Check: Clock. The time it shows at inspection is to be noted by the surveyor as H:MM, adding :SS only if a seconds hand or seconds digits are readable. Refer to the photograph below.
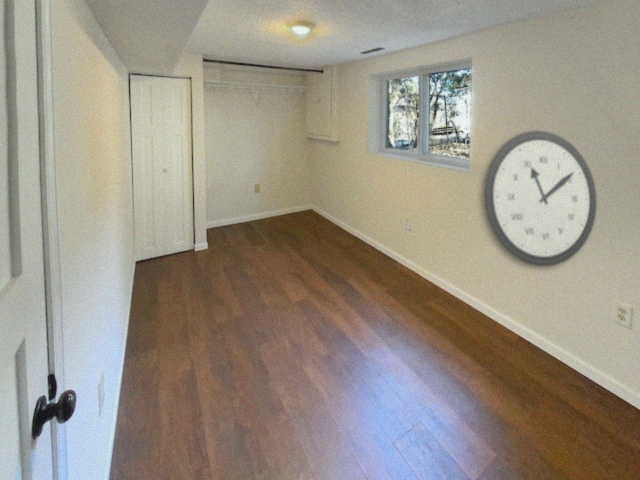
11:09
